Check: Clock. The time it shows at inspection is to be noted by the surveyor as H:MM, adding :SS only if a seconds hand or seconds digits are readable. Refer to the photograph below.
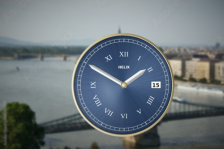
1:50
